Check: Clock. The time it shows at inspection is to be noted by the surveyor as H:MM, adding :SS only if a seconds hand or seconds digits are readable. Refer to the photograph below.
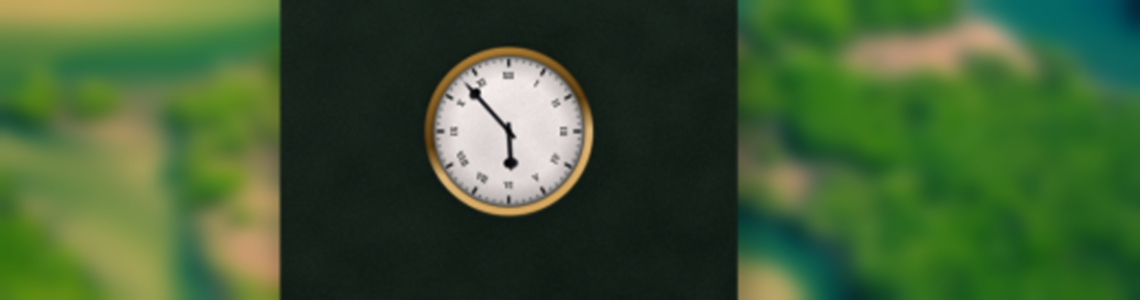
5:53
